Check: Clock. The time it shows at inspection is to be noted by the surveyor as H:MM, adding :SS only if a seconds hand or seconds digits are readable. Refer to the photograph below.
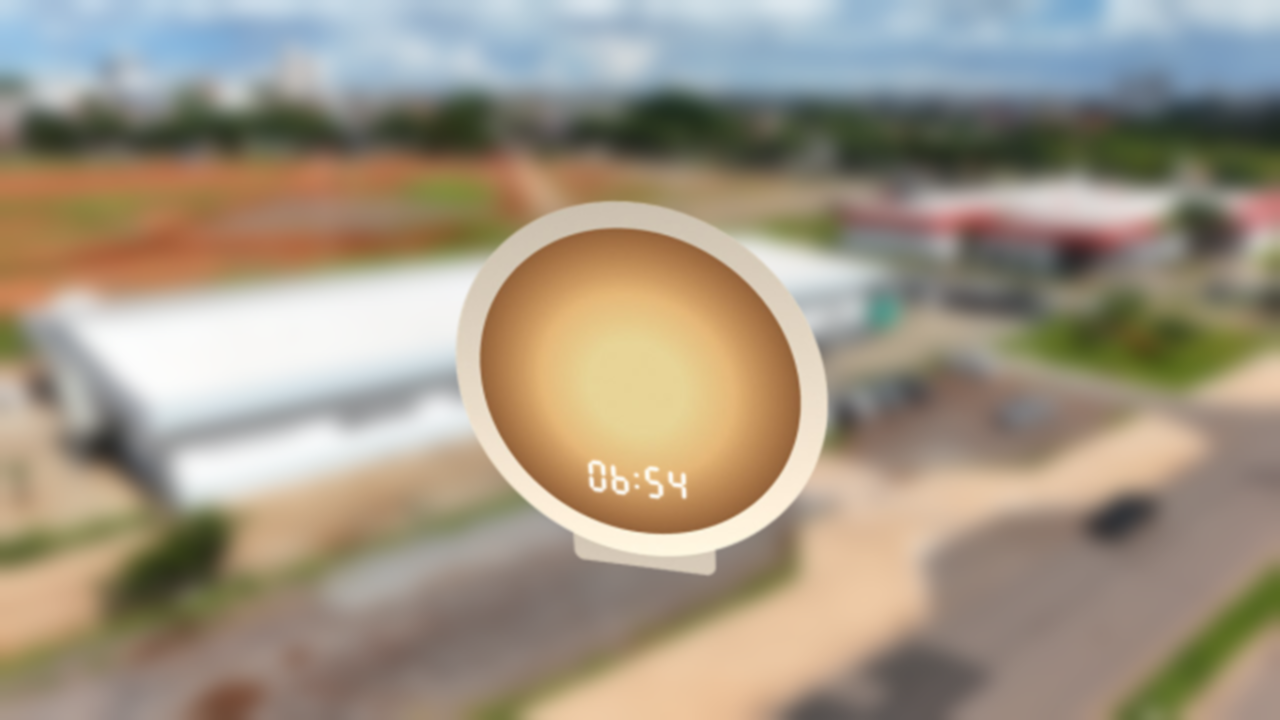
6:54
